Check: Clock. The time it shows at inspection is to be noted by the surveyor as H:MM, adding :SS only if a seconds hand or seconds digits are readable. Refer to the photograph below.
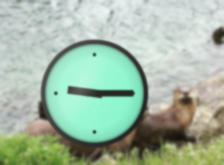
9:15
